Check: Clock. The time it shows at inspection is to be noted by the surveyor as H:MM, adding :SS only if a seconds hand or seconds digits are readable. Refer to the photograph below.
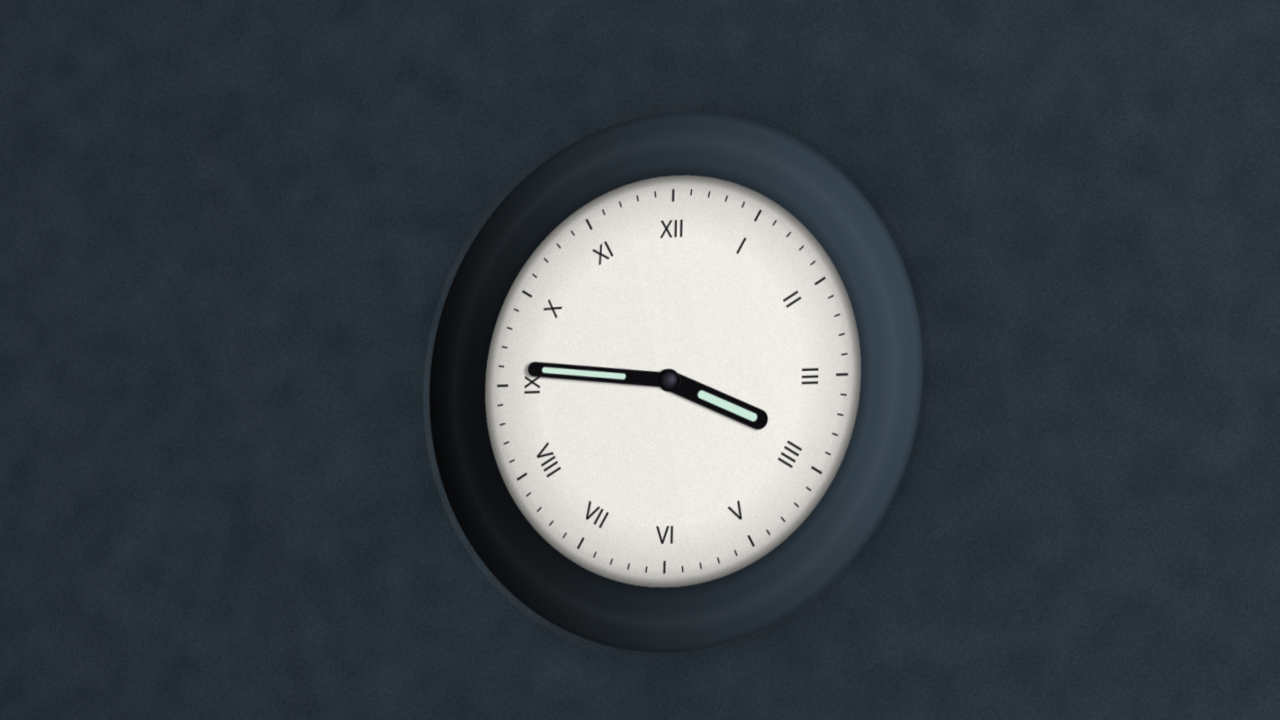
3:46
